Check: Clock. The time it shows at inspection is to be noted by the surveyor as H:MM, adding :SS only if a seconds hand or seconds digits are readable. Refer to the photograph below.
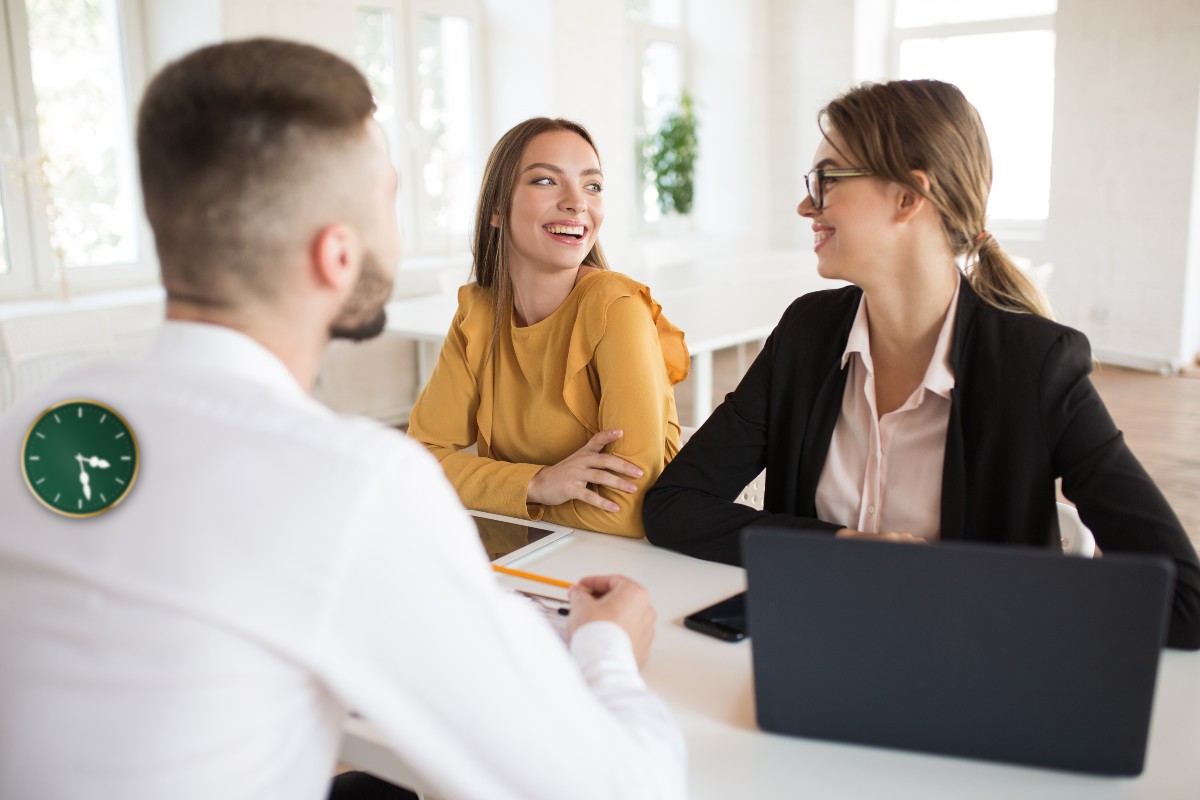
3:28
